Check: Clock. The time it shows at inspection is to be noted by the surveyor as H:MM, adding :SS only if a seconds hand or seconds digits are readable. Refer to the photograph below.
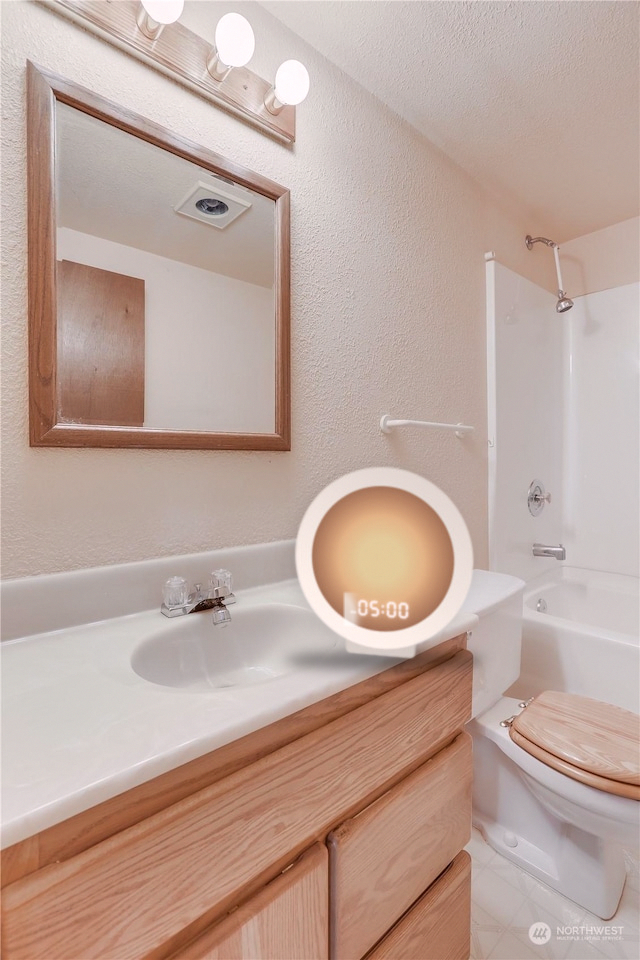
5:00
